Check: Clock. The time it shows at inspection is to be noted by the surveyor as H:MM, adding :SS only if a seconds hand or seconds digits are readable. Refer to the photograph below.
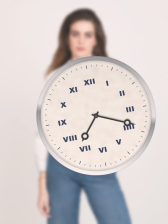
7:19
